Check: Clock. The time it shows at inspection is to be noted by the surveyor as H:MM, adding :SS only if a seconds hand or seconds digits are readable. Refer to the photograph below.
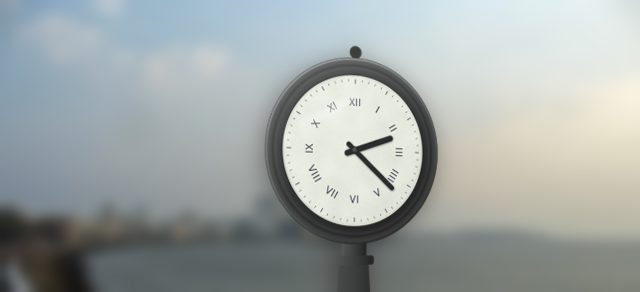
2:22
